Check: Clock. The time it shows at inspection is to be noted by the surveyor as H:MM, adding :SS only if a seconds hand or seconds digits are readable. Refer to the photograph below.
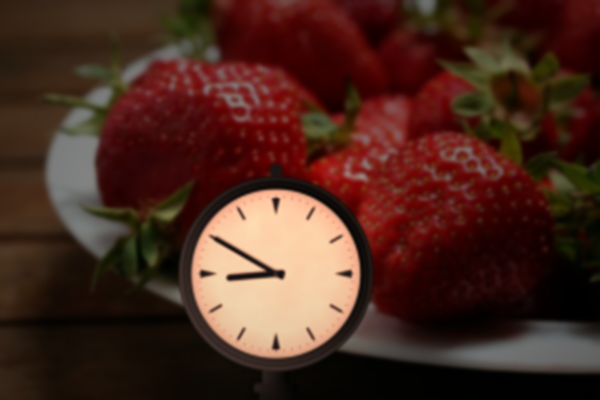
8:50
